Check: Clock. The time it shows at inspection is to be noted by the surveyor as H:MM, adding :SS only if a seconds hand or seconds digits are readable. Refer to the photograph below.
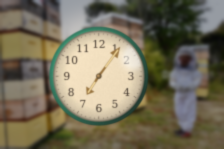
7:06
